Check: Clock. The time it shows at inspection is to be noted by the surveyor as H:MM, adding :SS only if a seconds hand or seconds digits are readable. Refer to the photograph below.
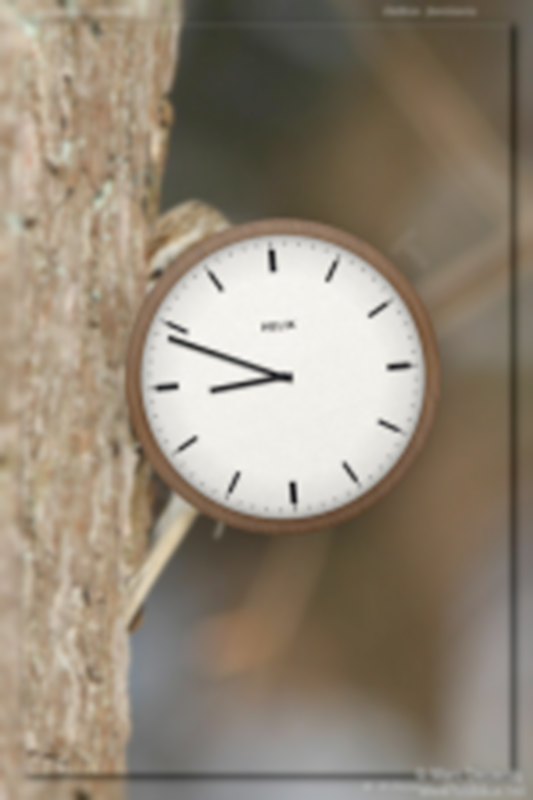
8:49
